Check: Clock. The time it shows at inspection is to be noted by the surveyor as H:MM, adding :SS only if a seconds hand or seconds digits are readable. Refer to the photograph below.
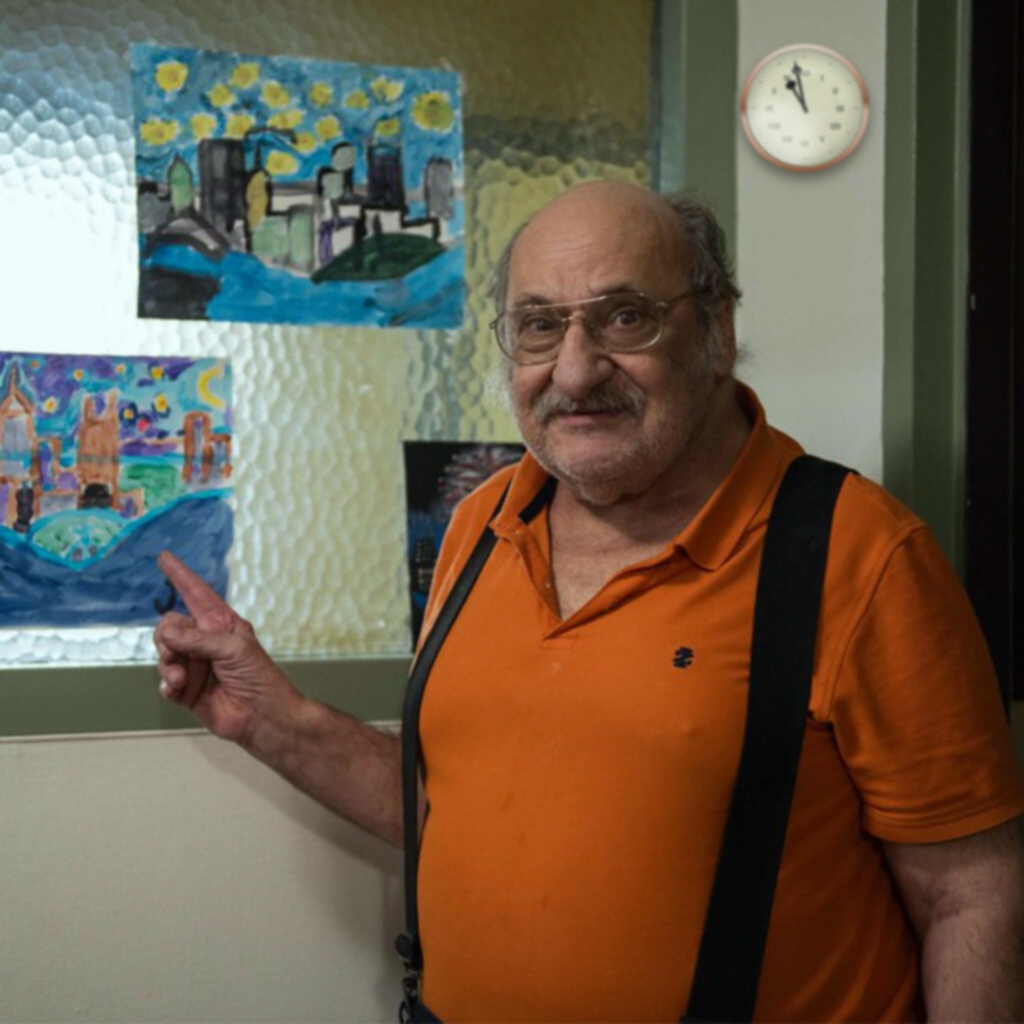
10:58
